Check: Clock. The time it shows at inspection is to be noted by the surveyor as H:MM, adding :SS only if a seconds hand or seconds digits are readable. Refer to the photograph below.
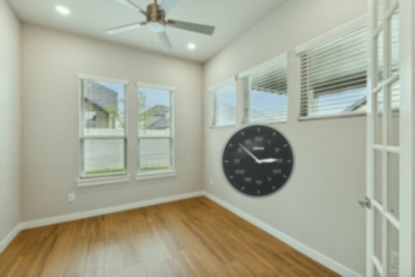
2:52
